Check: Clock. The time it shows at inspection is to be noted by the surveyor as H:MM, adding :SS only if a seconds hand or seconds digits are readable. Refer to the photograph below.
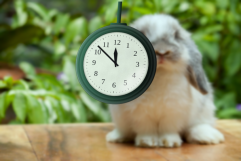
11:52
